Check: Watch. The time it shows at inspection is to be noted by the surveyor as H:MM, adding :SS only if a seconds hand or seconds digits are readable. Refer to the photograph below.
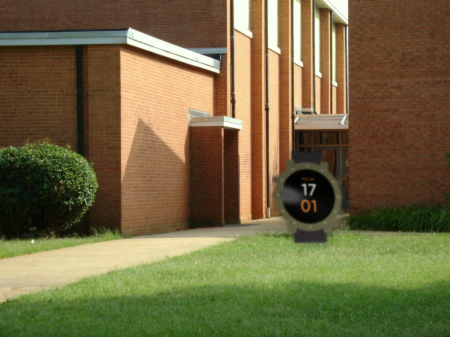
17:01
